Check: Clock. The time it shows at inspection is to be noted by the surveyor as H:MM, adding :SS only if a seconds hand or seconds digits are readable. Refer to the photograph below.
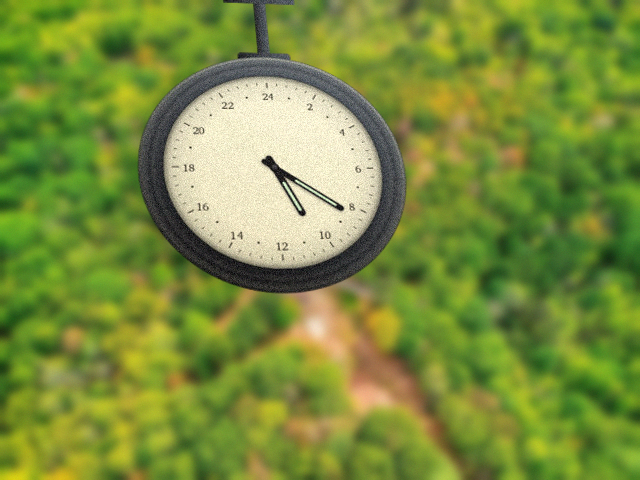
10:21
